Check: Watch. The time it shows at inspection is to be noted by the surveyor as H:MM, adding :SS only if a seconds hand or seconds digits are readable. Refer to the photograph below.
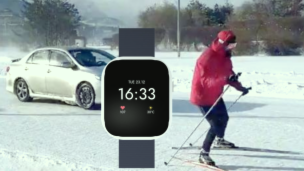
16:33
